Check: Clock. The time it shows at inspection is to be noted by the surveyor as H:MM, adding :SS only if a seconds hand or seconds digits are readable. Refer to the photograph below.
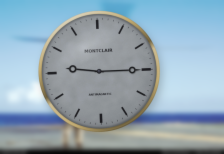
9:15
